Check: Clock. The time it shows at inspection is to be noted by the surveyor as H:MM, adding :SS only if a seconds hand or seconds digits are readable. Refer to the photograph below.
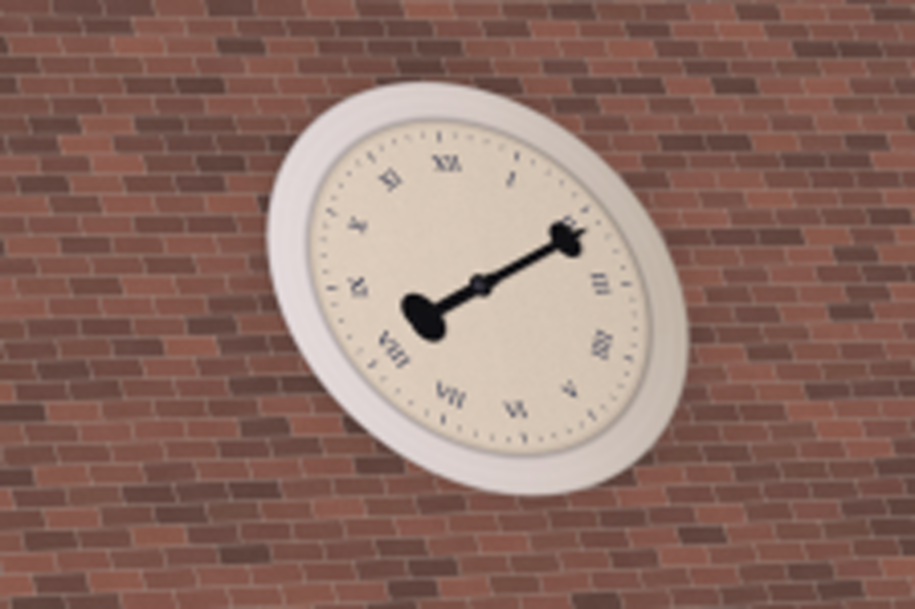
8:11
